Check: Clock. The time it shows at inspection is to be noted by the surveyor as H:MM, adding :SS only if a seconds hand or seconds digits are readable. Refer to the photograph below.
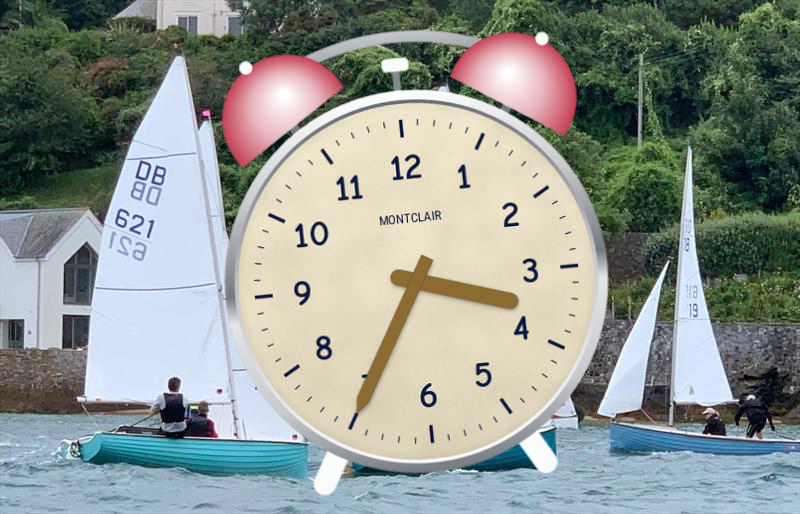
3:35
